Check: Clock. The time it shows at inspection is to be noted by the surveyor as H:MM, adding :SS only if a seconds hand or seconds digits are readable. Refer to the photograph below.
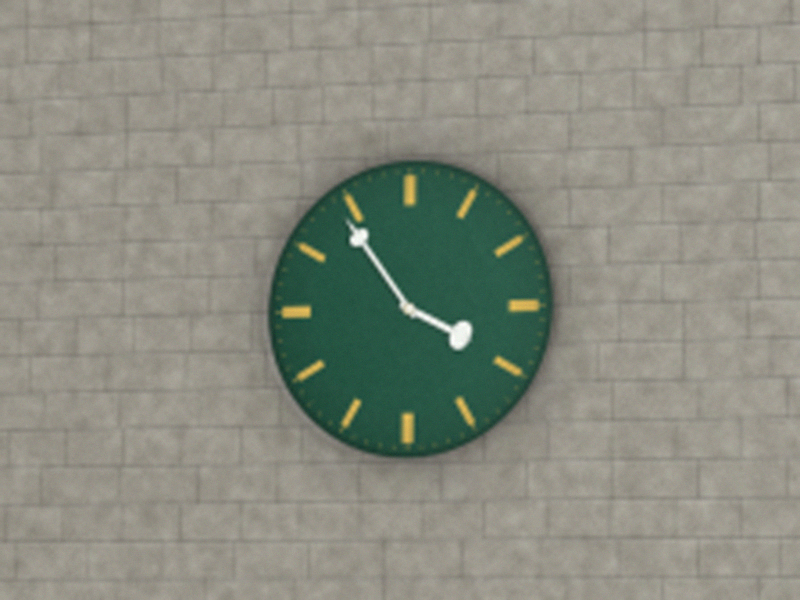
3:54
